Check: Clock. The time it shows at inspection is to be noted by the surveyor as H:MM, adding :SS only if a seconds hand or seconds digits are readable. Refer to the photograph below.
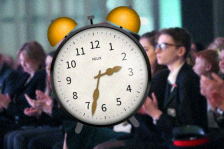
2:33
